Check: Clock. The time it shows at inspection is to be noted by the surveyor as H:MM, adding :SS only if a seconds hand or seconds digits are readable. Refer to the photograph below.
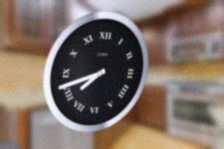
7:42
